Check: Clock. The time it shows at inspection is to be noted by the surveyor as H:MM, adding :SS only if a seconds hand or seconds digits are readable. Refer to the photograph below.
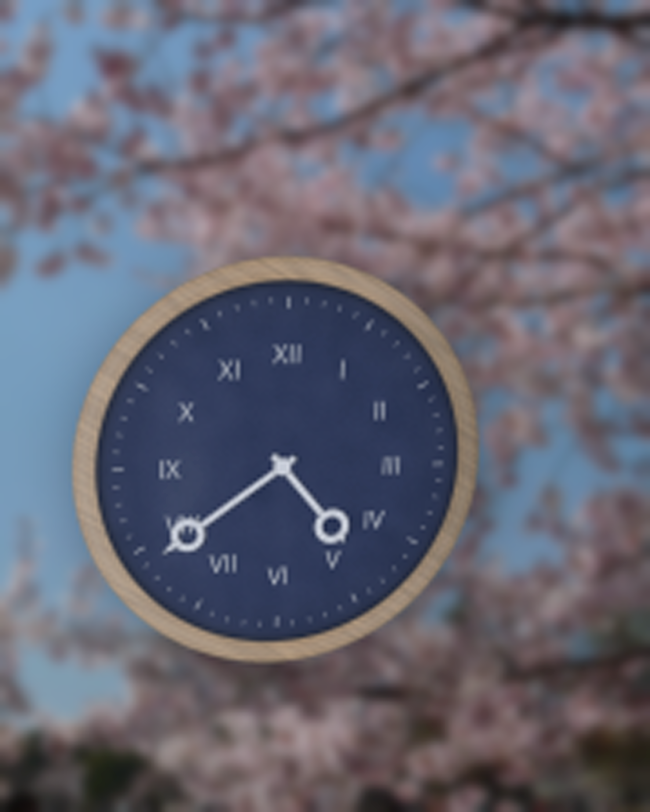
4:39
